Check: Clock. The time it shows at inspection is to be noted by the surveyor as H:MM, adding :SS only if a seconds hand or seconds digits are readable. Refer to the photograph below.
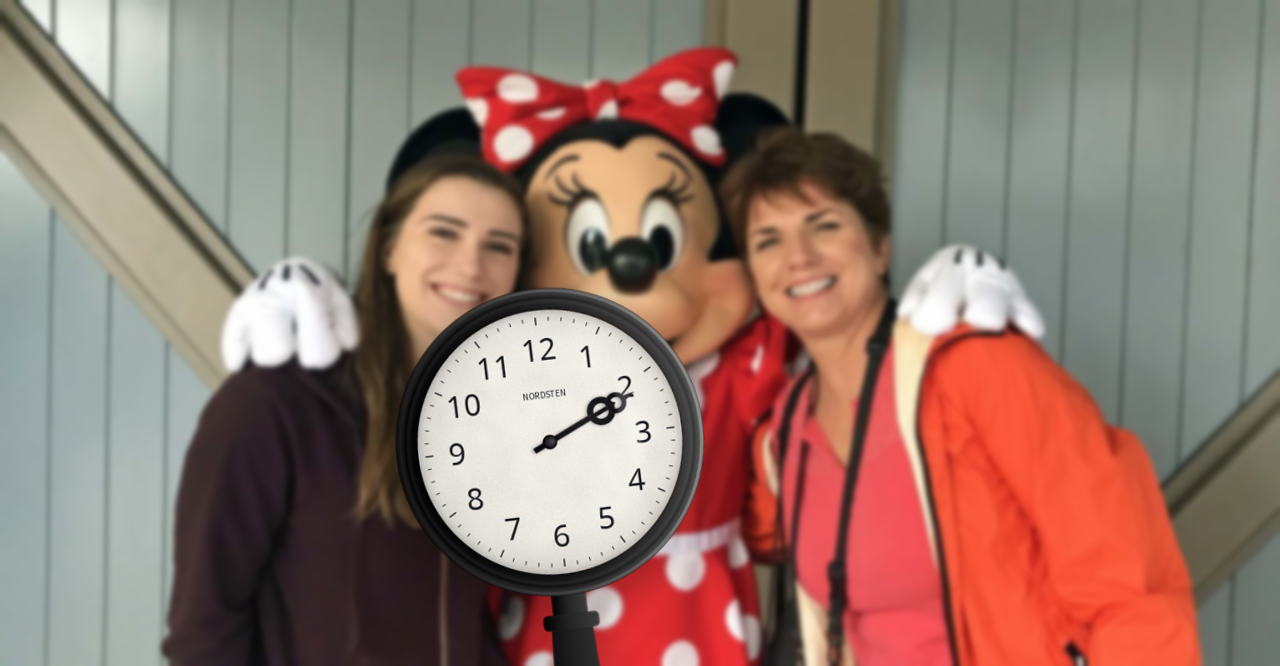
2:11
